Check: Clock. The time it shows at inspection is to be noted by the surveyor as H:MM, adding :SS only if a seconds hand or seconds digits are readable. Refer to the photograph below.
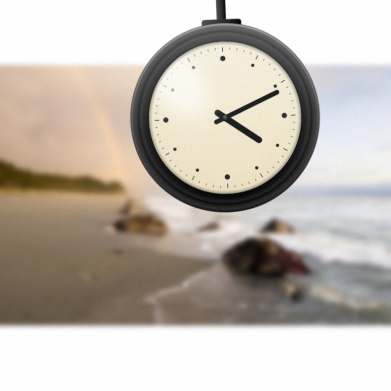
4:11
